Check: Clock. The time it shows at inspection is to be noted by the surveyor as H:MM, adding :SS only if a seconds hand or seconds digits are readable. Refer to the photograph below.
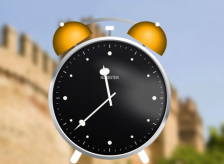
11:38
